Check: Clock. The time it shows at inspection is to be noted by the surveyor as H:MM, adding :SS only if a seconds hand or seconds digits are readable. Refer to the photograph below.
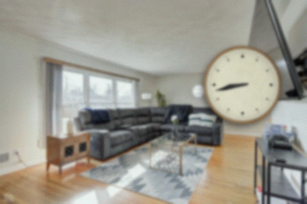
8:43
